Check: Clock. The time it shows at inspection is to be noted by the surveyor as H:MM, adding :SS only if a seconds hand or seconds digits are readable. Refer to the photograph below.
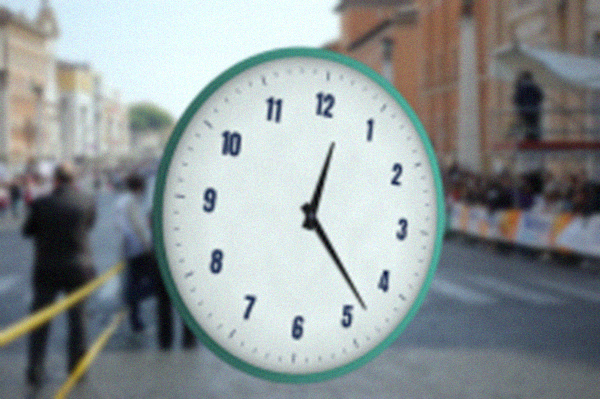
12:23
